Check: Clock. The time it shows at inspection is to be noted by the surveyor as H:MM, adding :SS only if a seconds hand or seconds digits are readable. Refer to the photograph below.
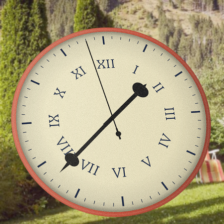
1:37:58
